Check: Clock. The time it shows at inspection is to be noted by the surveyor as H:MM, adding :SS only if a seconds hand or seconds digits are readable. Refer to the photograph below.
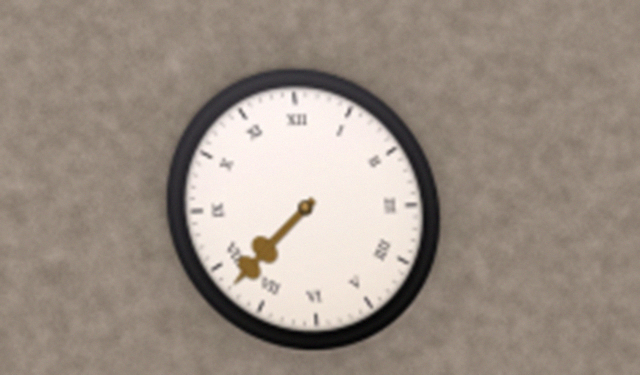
7:38
